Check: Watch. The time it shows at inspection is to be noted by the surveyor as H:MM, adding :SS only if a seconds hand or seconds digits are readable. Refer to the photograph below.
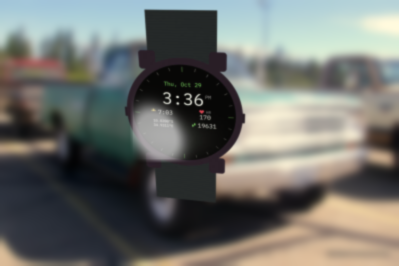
3:36
